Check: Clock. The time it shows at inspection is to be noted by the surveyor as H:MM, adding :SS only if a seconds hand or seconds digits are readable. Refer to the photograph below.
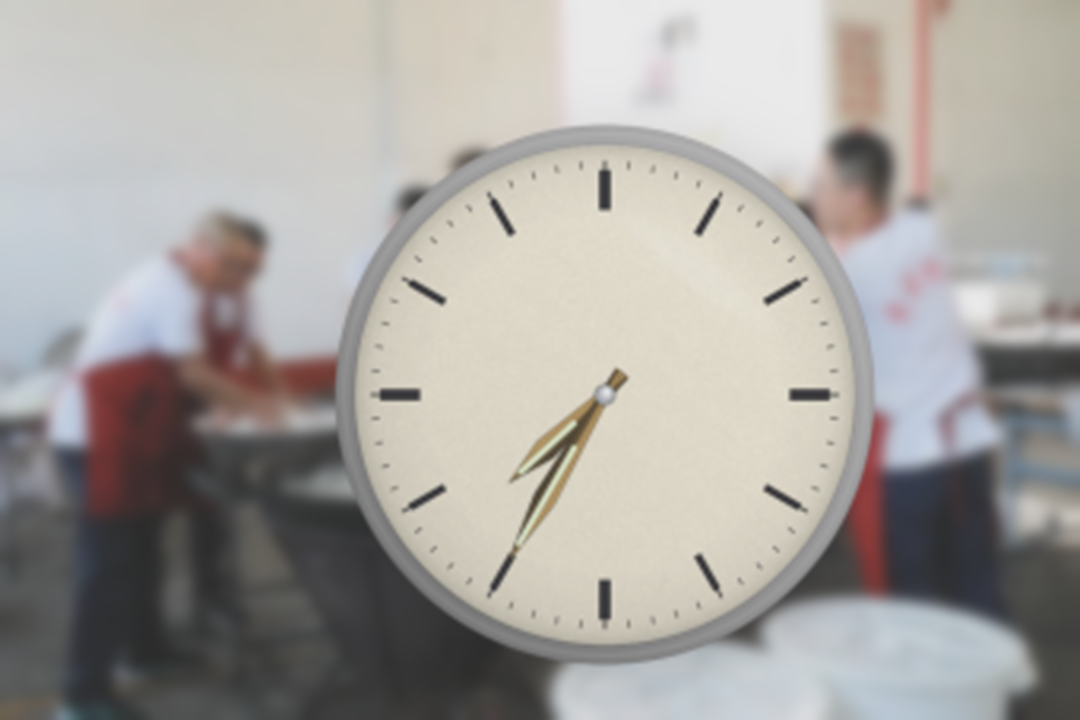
7:35
